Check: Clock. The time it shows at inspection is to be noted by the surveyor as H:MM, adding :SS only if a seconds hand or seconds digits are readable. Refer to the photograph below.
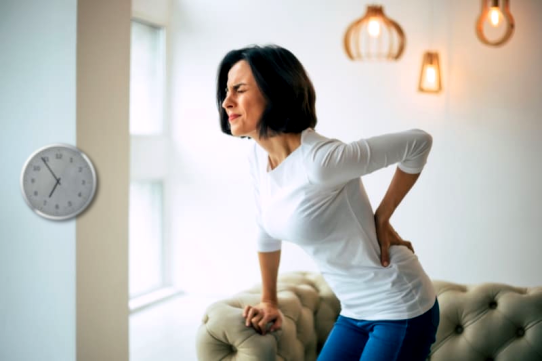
6:54
